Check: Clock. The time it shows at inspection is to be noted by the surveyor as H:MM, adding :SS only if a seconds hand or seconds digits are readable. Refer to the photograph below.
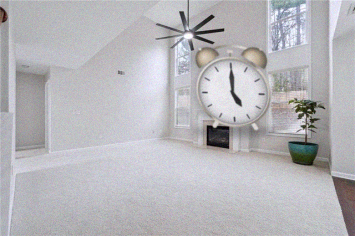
5:00
